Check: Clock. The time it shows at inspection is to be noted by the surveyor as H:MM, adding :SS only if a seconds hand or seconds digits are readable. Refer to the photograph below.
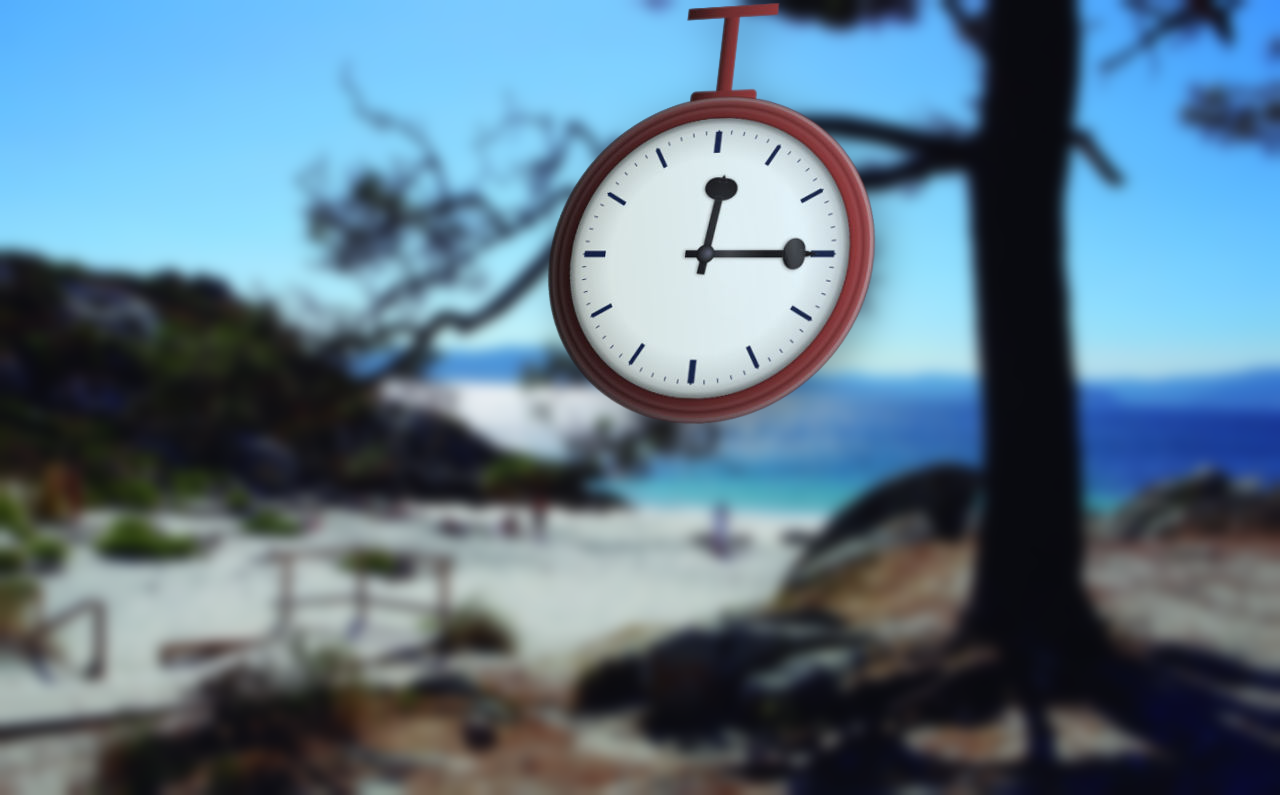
12:15
